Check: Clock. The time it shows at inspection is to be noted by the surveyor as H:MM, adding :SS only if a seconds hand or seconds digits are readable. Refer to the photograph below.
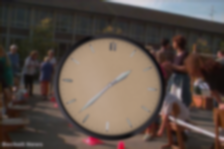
1:37
